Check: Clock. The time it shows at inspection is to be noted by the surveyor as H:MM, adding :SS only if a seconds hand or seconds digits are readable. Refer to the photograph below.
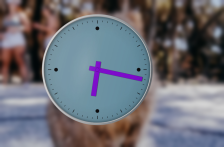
6:17
